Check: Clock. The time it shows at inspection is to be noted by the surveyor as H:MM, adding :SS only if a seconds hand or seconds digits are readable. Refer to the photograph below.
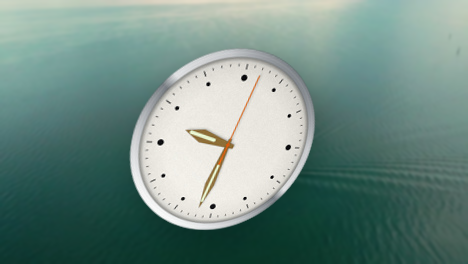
9:32:02
